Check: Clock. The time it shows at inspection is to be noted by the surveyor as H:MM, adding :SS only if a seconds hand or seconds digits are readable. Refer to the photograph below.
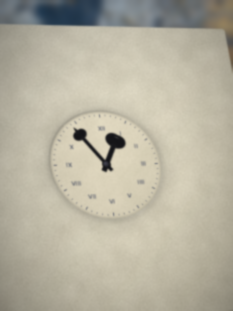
12:54
